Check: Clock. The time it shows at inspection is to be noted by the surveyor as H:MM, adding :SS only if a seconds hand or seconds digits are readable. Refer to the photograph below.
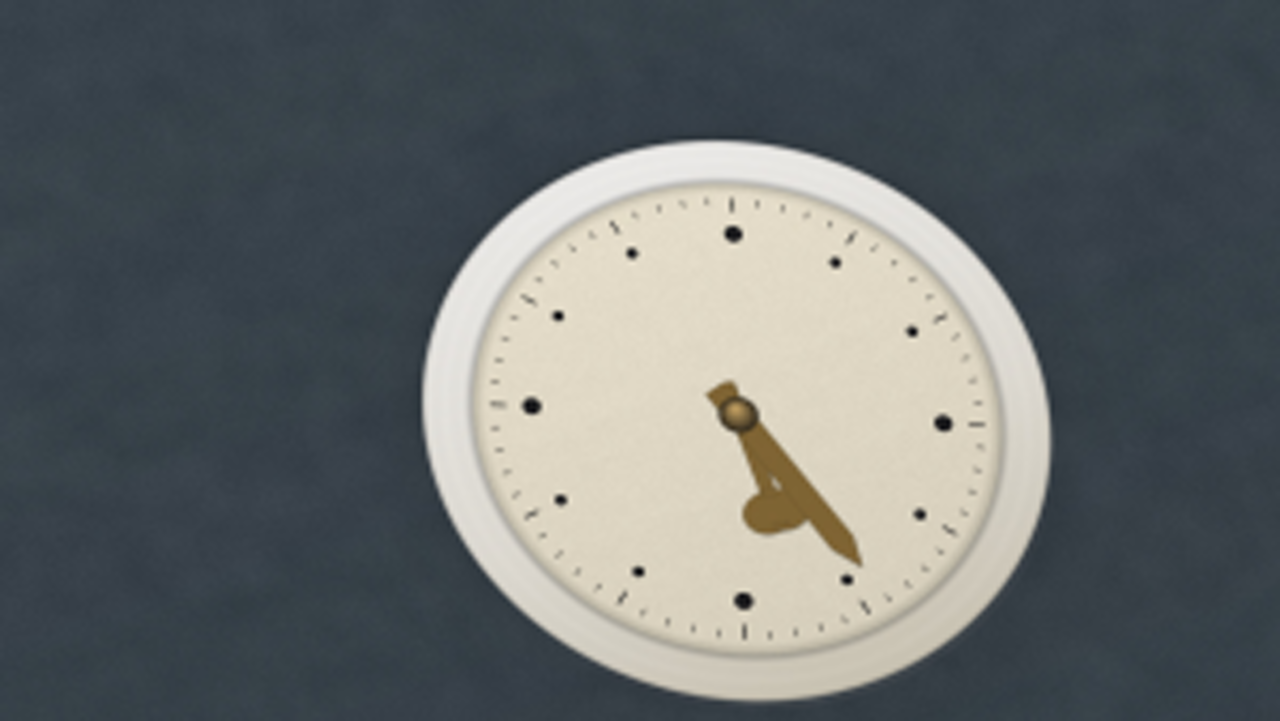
5:24
